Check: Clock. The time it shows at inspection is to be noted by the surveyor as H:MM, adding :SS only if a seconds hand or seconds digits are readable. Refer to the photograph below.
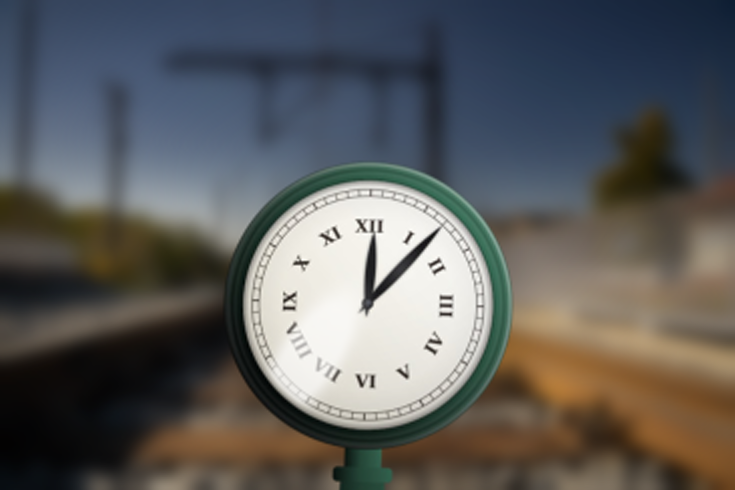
12:07
